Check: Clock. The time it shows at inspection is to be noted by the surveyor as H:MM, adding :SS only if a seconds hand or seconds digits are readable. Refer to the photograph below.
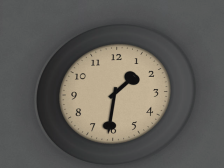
1:31
